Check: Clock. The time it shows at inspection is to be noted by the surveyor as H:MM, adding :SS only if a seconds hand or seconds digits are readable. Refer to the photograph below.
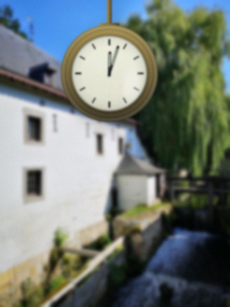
12:03
